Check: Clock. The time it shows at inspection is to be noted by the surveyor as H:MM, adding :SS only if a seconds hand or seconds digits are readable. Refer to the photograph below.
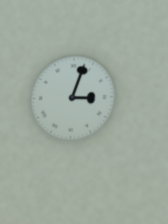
3:03
